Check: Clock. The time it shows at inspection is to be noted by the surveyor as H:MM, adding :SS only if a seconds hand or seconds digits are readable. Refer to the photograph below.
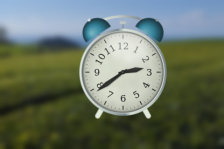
2:39
